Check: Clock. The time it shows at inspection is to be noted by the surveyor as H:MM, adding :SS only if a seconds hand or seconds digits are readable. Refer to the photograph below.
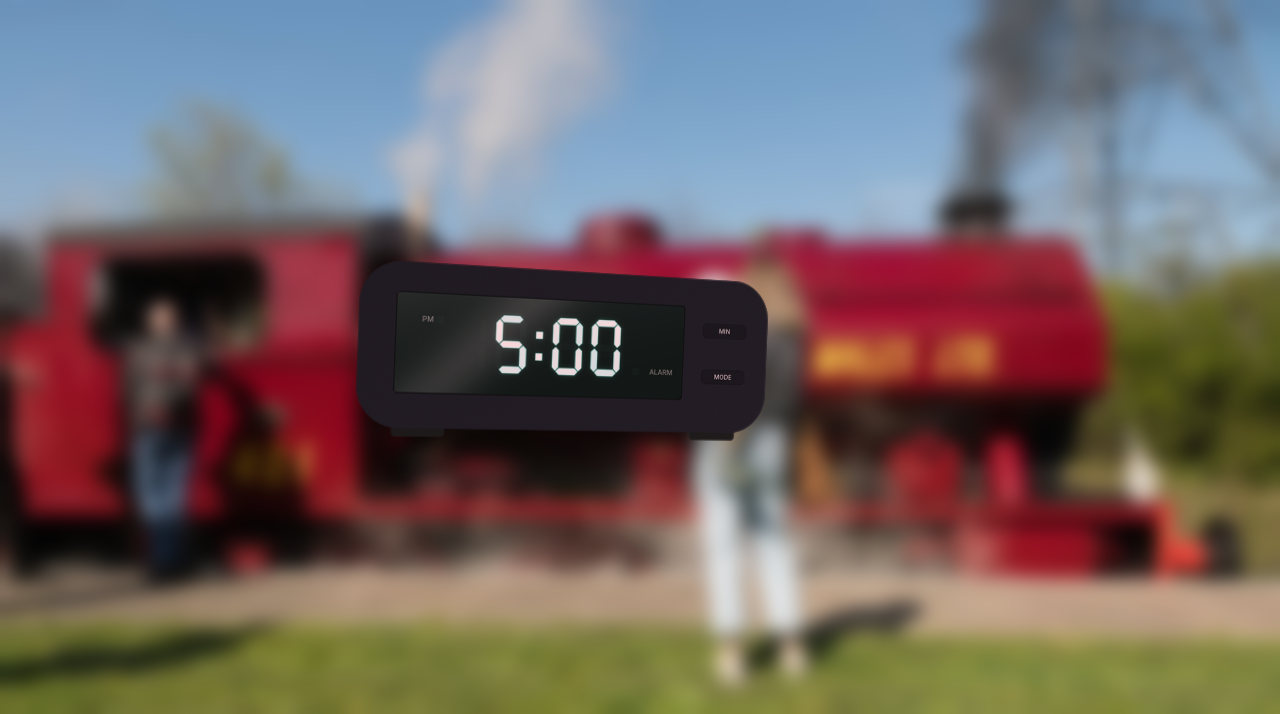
5:00
